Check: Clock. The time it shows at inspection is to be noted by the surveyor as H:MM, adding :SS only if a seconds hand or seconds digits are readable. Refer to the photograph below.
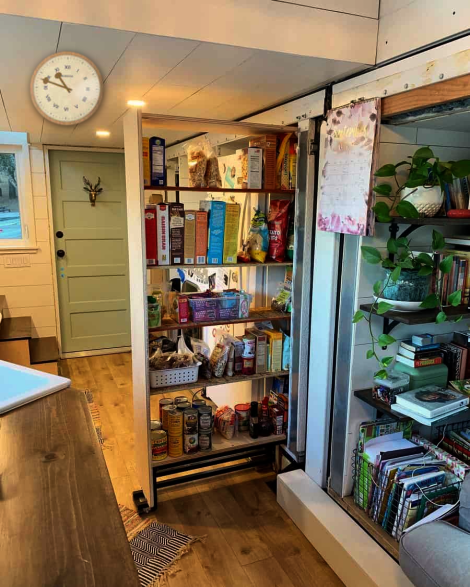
10:48
